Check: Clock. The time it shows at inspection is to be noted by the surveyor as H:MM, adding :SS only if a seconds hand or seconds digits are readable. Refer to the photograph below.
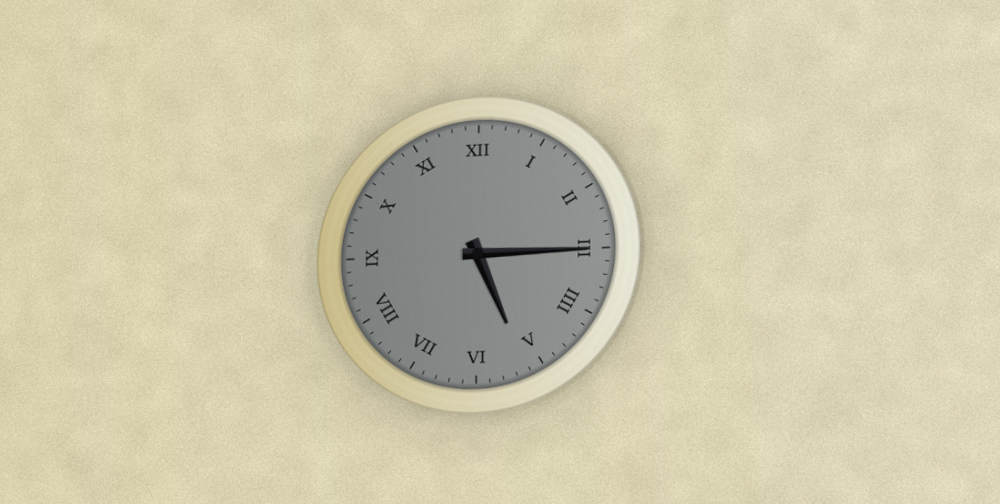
5:15
